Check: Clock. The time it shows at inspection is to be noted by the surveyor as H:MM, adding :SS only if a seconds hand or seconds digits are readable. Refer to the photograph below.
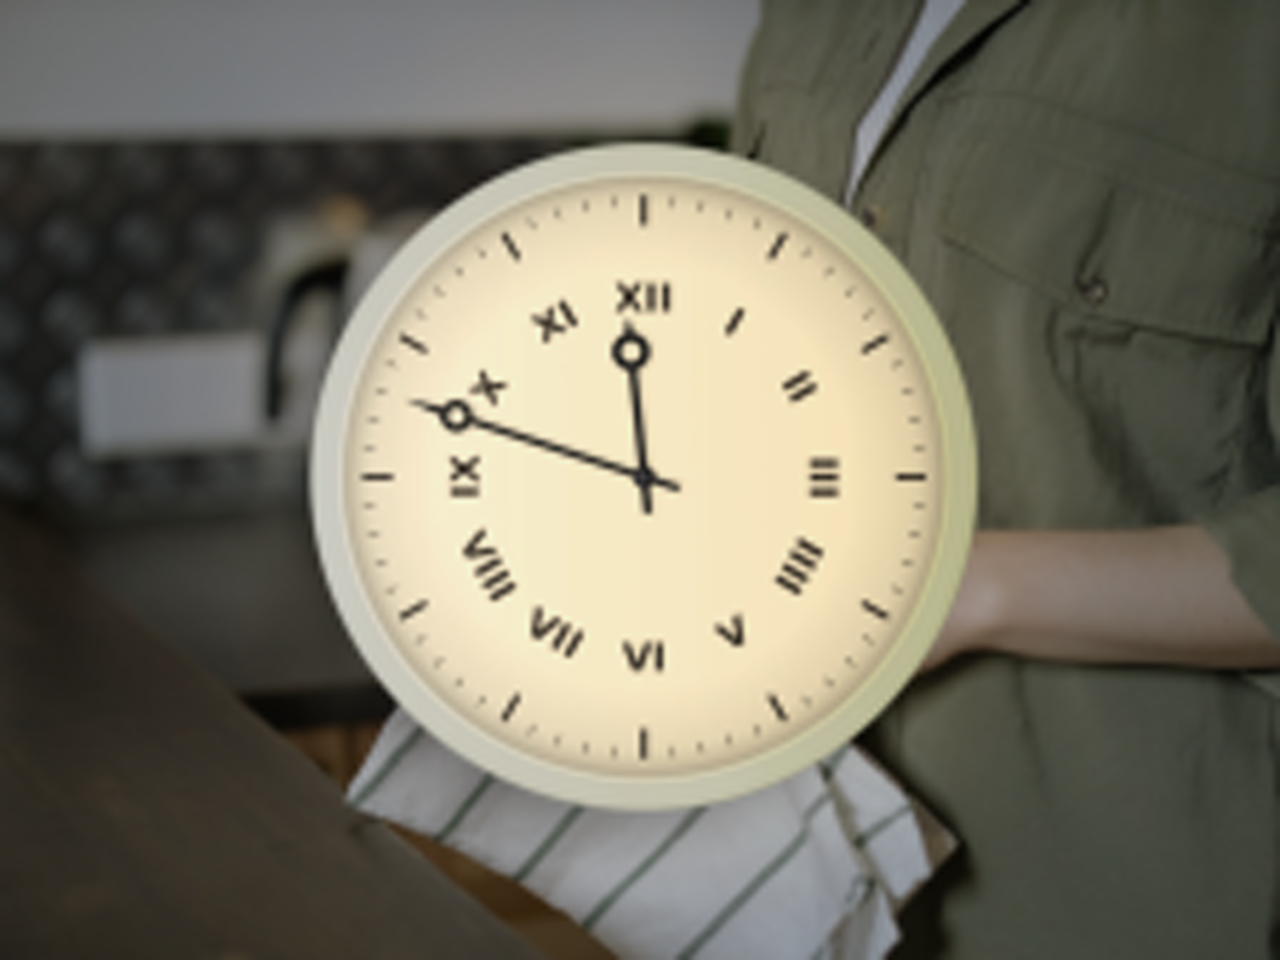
11:48
